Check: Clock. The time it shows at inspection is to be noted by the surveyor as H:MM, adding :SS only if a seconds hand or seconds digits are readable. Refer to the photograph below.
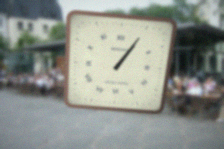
1:05
